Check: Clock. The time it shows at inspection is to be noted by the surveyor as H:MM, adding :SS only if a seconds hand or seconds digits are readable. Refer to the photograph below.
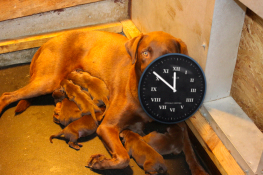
11:51
